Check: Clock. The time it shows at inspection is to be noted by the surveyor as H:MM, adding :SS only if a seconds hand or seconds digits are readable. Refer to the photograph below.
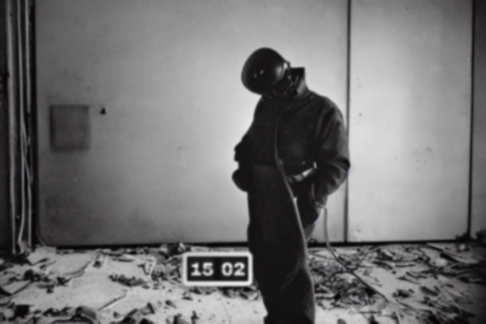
15:02
